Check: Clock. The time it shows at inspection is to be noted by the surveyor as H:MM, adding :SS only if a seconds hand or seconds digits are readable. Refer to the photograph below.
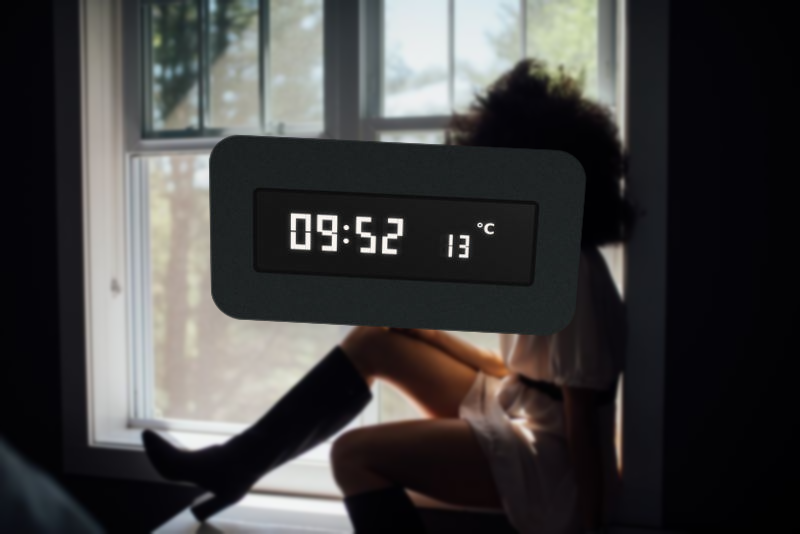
9:52
